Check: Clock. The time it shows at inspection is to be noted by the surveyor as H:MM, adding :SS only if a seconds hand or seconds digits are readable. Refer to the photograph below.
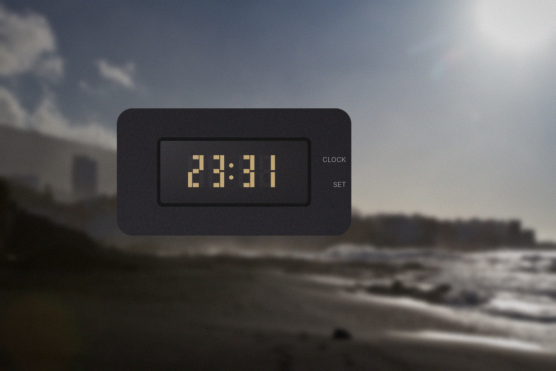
23:31
